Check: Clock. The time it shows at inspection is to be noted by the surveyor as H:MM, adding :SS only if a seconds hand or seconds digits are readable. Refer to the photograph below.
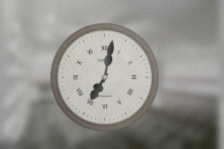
7:02
